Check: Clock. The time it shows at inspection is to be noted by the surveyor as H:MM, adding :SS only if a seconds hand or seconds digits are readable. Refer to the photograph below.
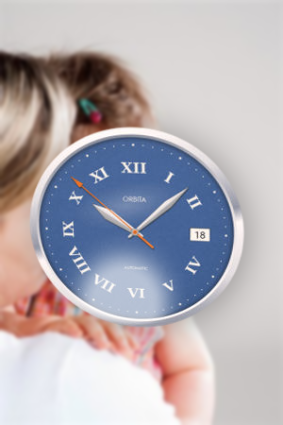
10:07:52
